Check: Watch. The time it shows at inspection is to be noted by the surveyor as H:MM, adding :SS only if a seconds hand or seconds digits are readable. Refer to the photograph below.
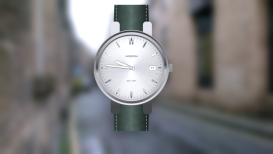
9:46
